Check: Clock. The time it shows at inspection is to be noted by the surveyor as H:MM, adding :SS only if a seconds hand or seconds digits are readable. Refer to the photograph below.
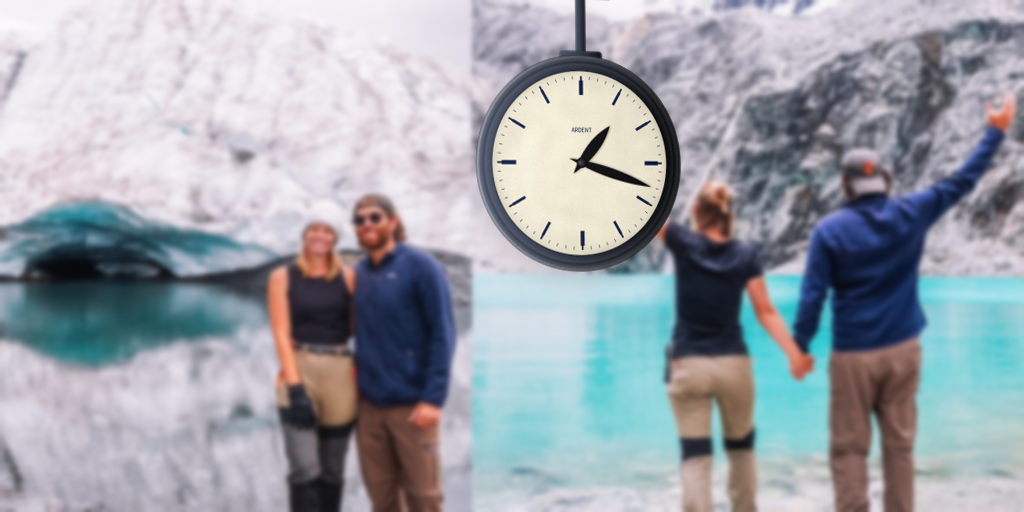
1:18
